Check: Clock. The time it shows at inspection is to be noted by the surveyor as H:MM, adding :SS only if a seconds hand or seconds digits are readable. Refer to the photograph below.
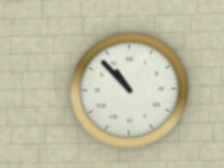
10:53
